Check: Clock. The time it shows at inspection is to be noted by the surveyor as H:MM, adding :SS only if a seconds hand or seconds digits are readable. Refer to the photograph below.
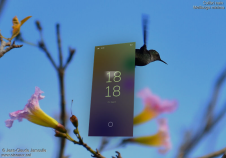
18:18
